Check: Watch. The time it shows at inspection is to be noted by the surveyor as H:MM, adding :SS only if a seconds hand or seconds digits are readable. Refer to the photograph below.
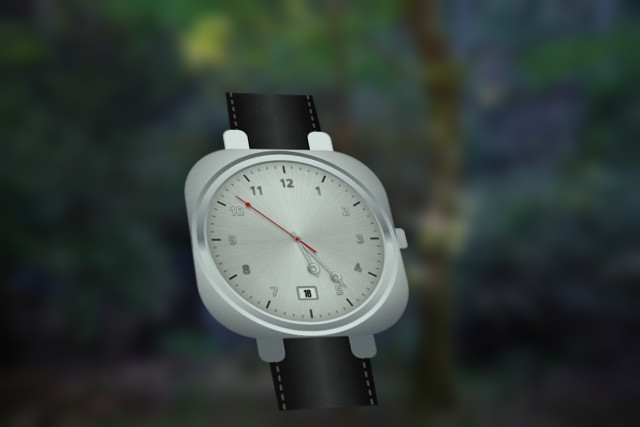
5:23:52
